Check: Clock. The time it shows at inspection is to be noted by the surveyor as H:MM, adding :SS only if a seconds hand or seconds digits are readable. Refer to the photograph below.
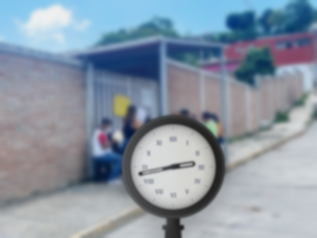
2:43
